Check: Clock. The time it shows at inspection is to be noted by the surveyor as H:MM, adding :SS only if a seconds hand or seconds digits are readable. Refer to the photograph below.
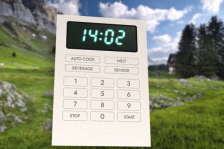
14:02
